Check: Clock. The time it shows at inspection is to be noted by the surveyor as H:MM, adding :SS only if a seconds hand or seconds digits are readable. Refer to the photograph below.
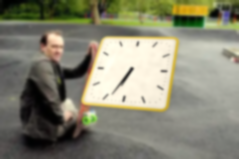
6:34
